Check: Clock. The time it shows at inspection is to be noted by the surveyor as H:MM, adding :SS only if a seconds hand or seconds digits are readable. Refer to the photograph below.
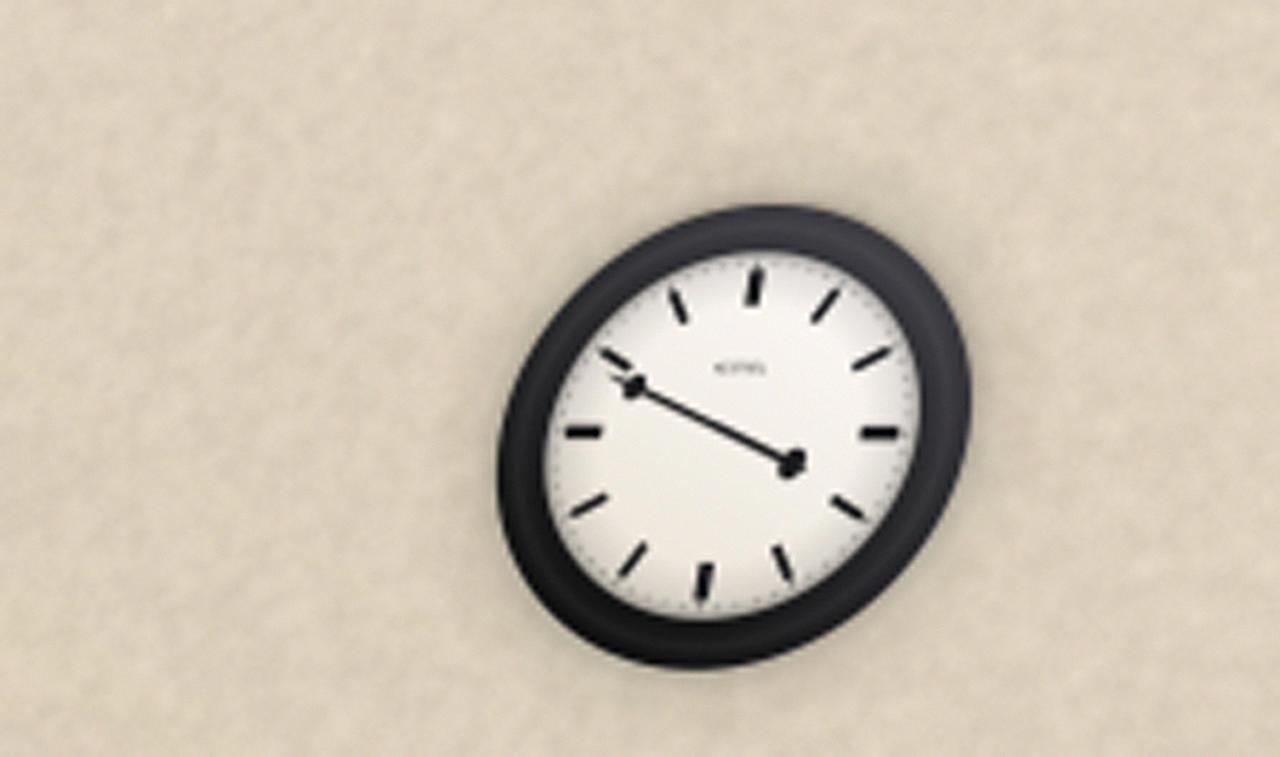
3:49
